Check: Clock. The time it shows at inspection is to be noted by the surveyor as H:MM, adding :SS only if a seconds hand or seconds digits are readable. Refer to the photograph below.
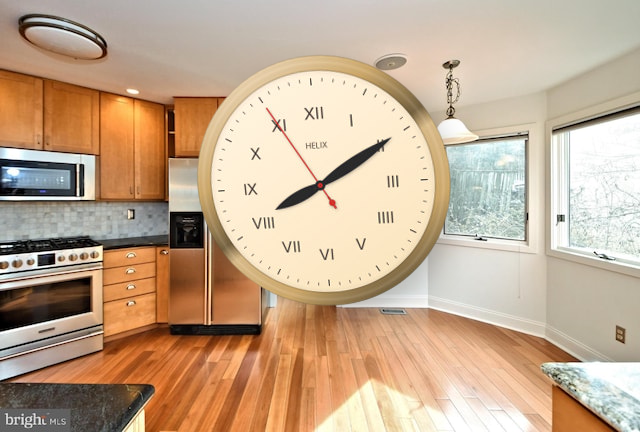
8:09:55
